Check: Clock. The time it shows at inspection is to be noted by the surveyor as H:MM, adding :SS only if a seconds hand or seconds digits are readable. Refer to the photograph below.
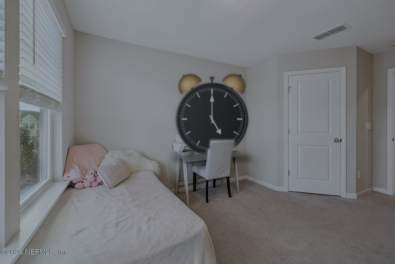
5:00
